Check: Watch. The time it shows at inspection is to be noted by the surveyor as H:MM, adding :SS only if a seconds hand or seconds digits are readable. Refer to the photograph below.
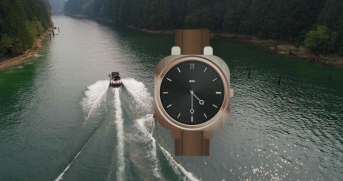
4:30
